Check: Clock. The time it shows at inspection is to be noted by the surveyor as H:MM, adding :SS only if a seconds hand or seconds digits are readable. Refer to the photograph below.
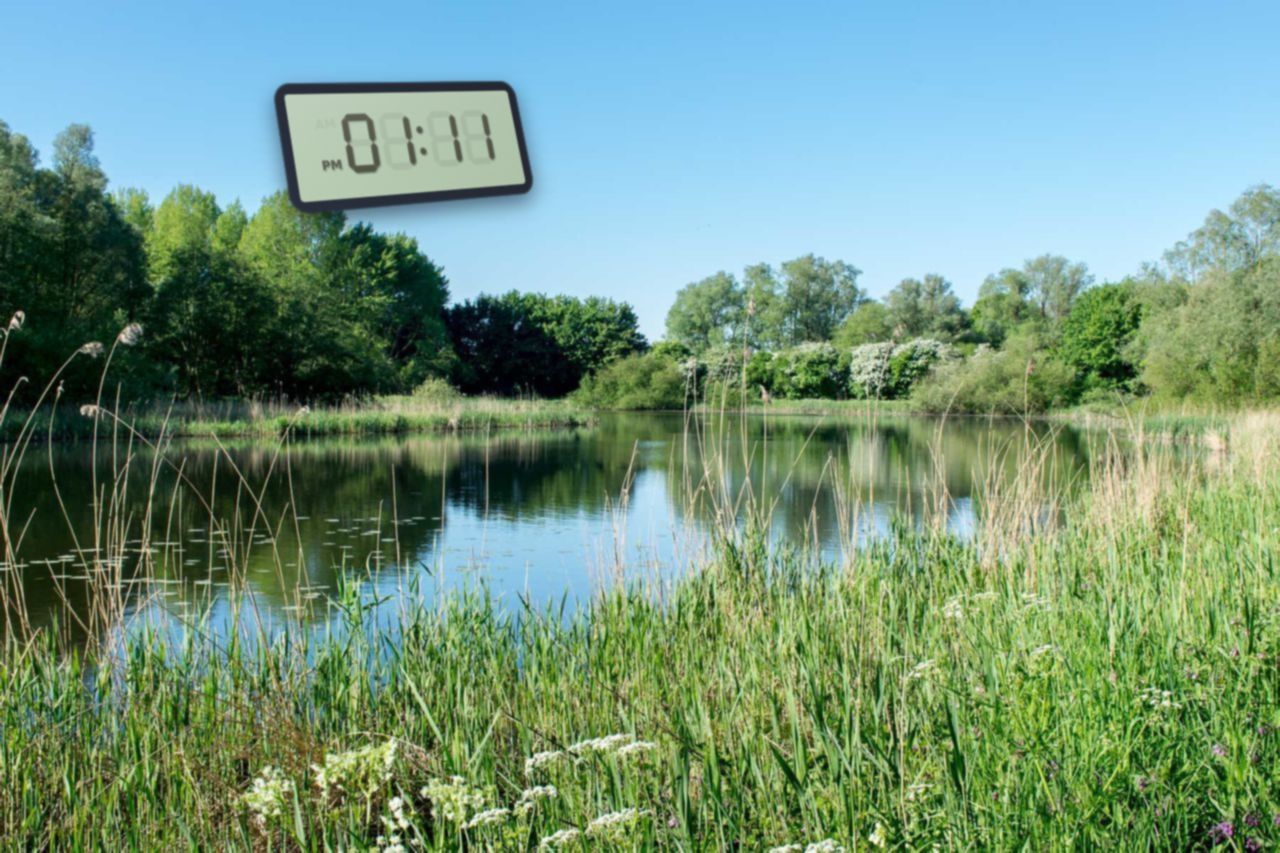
1:11
